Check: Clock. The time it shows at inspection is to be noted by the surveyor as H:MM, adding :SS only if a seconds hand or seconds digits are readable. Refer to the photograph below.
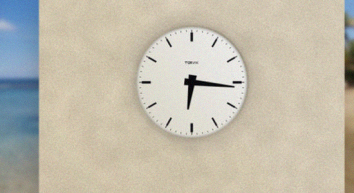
6:16
